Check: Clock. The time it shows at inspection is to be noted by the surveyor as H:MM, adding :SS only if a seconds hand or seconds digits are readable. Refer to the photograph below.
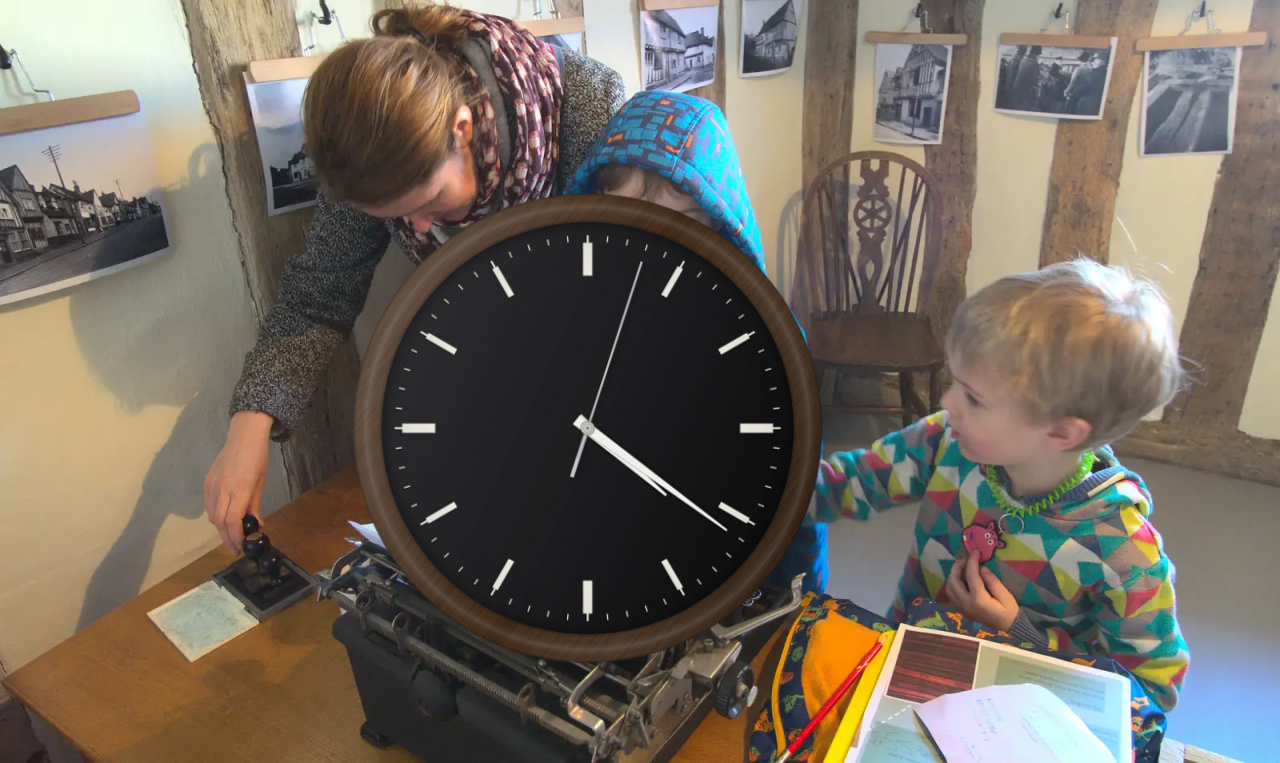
4:21:03
